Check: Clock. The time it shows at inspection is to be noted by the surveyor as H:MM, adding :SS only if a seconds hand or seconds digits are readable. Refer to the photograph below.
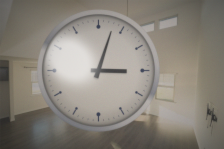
3:03
